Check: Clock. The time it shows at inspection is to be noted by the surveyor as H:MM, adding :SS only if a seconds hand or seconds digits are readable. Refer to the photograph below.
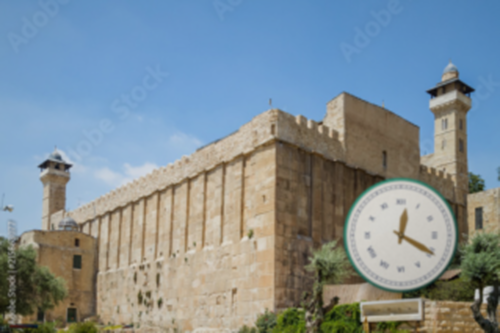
12:20
